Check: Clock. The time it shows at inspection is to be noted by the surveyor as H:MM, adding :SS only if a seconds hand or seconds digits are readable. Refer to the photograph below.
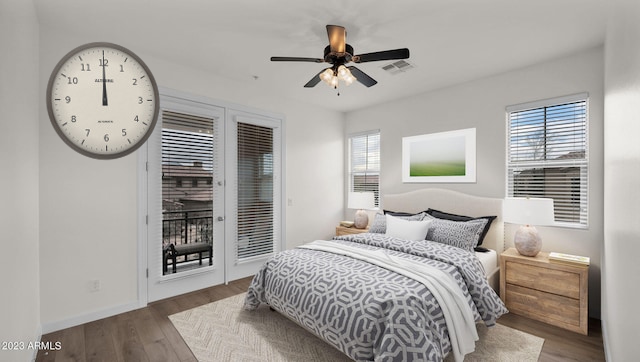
12:00
